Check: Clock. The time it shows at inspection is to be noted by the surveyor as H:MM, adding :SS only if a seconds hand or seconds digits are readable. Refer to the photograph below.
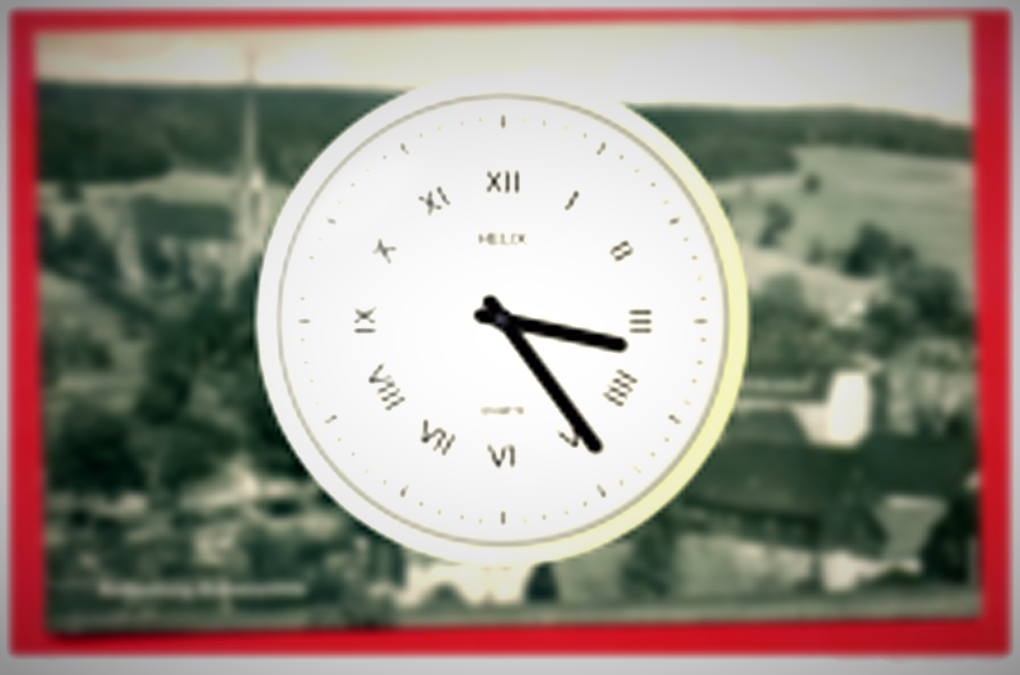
3:24
